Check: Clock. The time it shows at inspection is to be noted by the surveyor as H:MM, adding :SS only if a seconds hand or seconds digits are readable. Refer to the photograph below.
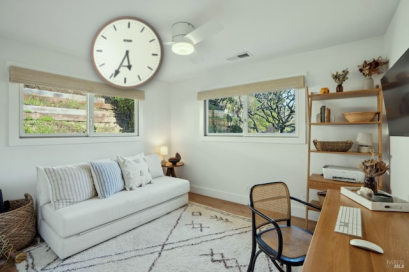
5:34
